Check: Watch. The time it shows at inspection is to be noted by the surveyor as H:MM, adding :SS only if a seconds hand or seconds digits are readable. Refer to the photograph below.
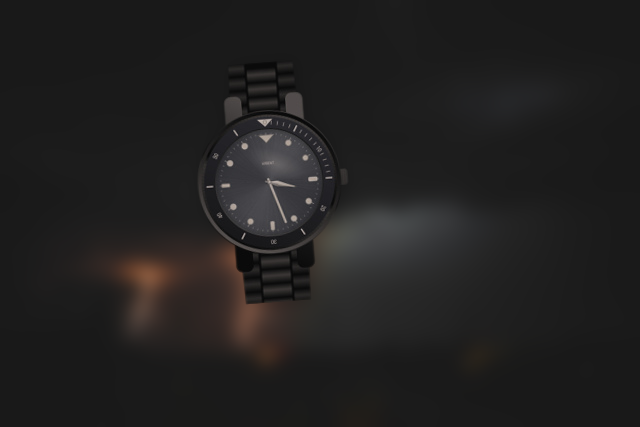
3:27
